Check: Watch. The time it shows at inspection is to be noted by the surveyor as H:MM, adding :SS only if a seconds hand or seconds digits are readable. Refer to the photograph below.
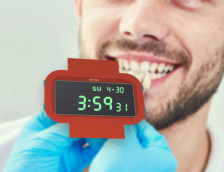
3:59:31
